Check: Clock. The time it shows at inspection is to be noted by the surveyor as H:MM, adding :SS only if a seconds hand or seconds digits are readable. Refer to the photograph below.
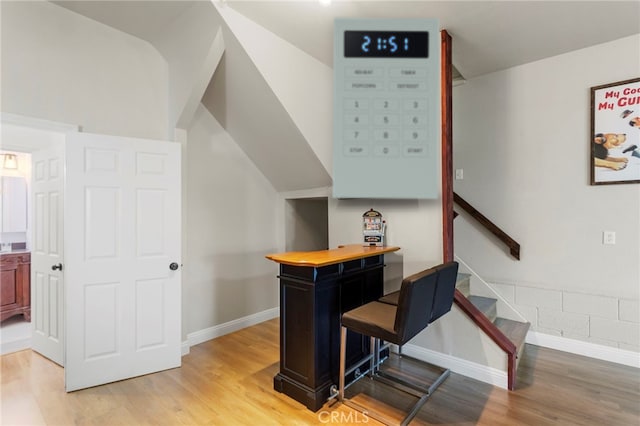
21:51
